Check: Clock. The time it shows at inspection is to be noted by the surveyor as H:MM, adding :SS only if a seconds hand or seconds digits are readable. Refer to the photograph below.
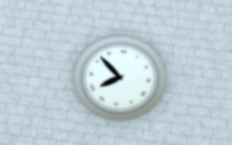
7:52
